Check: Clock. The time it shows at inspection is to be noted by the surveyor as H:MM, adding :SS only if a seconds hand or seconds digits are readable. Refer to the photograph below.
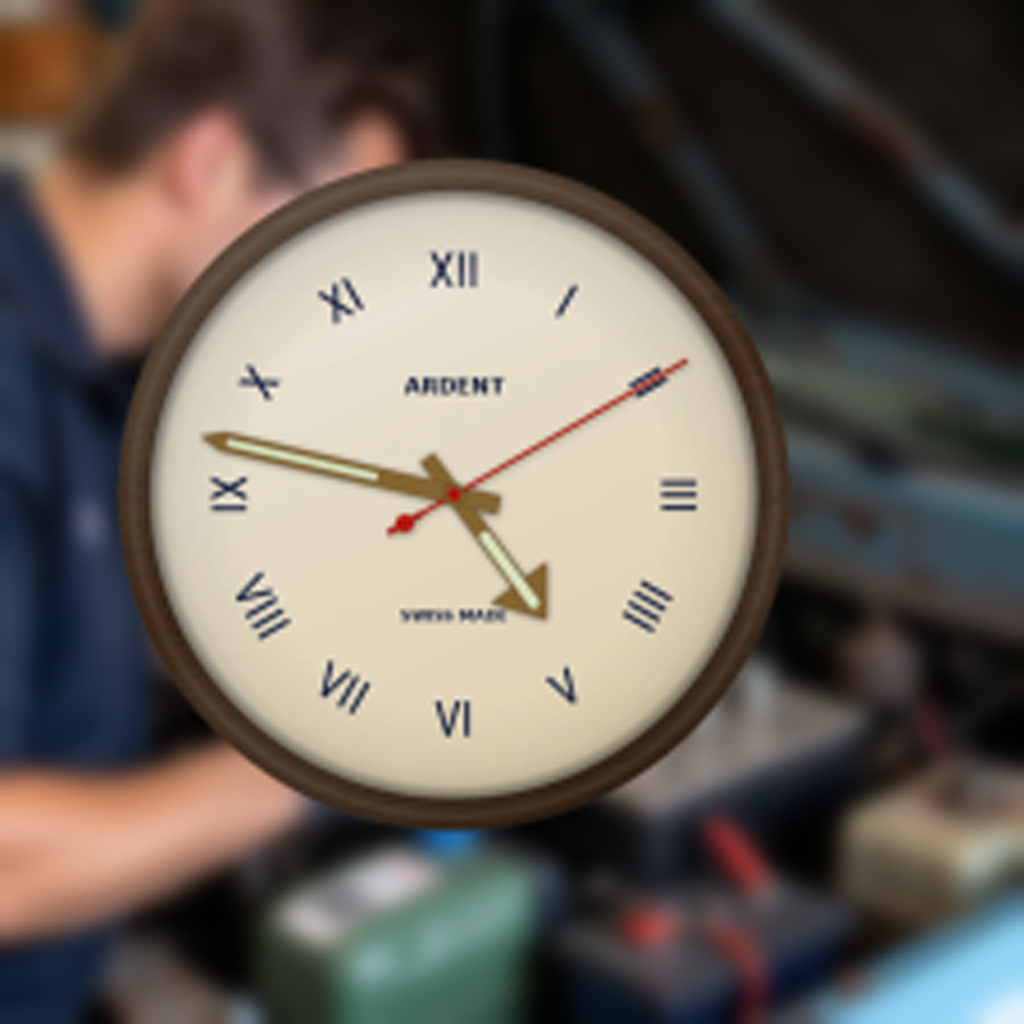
4:47:10
